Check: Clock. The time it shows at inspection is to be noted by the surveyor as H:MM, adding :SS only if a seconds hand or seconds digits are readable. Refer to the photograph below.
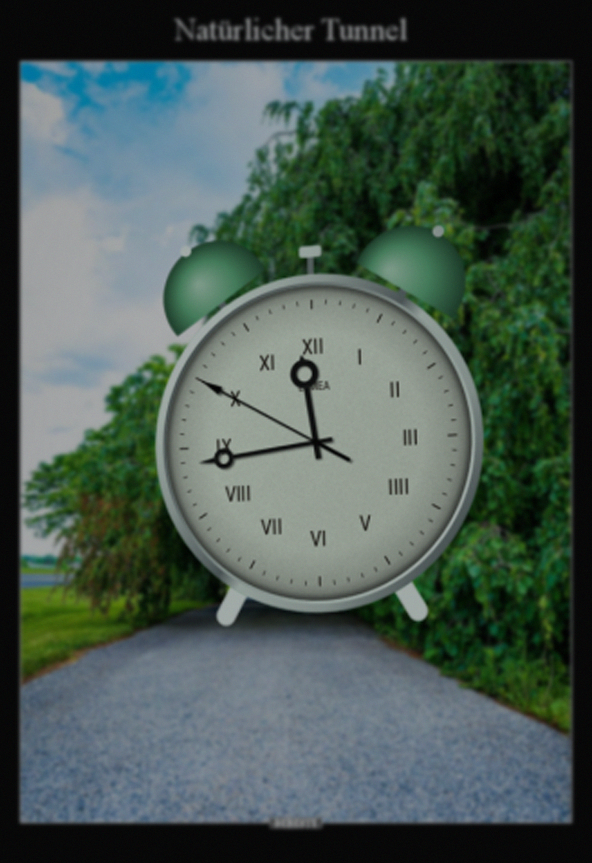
11:43:50
